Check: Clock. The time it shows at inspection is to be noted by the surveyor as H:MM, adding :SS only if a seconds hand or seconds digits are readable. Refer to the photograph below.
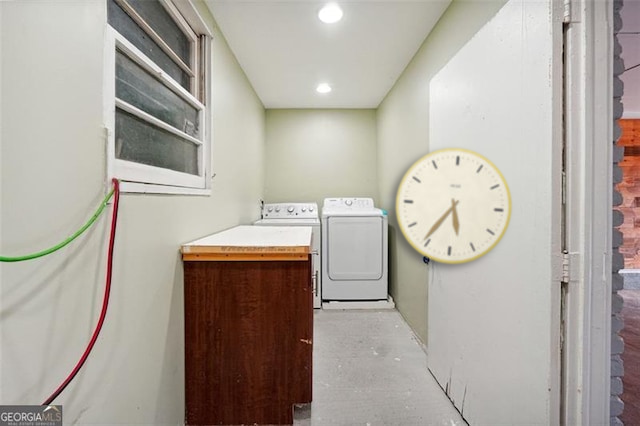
5:36
